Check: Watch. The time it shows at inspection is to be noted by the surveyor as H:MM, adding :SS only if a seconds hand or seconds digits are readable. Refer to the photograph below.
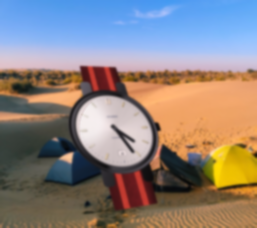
4:26
